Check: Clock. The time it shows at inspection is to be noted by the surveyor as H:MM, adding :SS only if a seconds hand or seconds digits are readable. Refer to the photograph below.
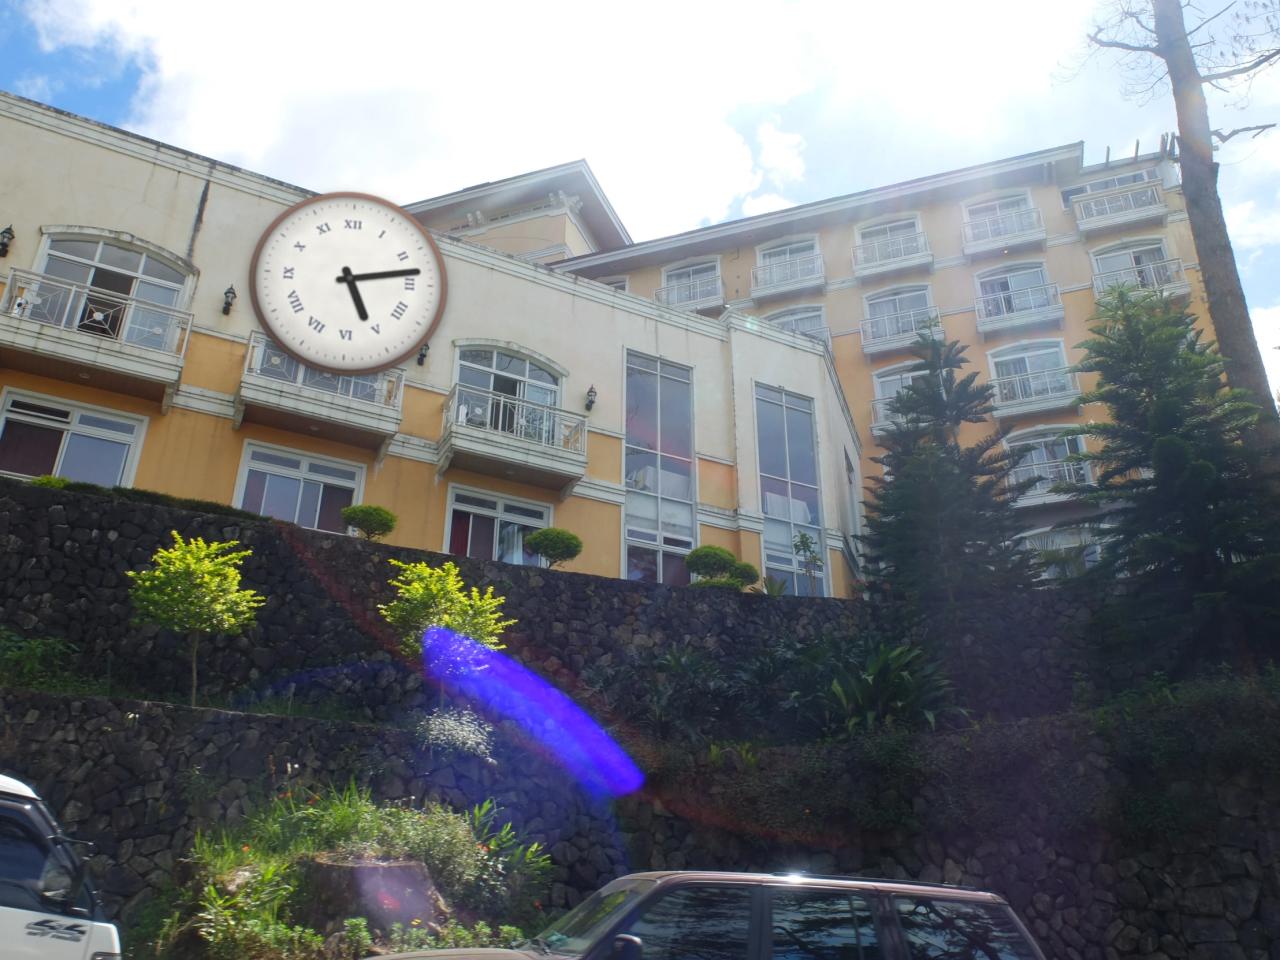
5:13
